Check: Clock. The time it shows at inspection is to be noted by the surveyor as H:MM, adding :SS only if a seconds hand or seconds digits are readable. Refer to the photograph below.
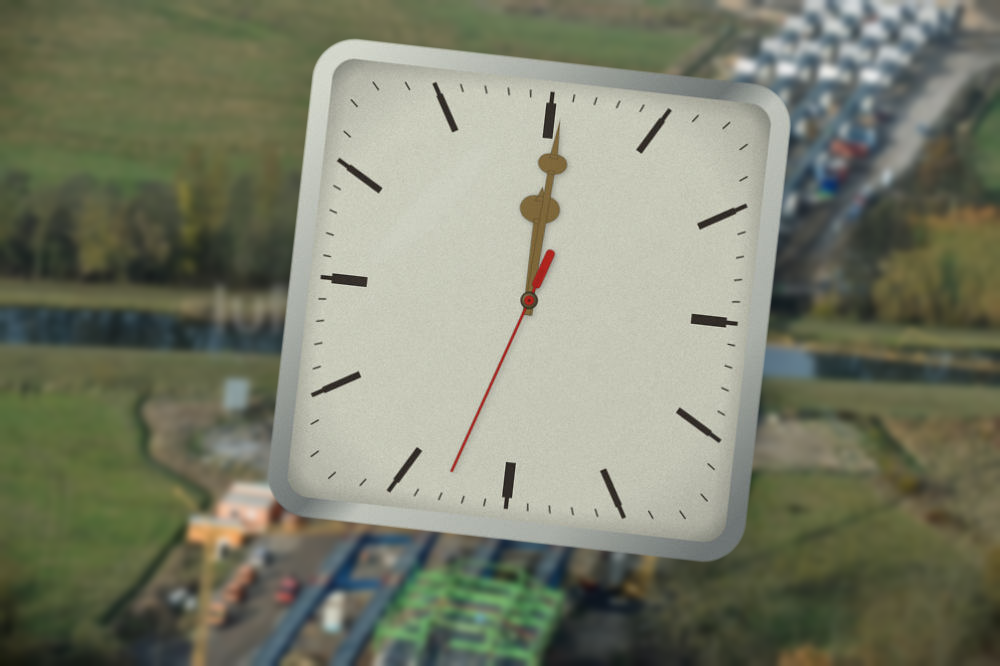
12:00:33
